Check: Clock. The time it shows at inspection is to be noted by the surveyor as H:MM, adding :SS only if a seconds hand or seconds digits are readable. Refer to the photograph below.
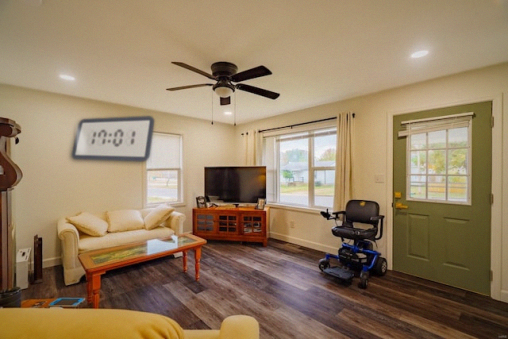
17:01
